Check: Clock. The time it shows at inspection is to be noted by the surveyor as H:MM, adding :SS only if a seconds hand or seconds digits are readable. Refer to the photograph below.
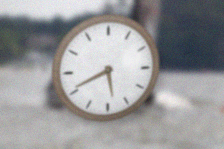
5:41
